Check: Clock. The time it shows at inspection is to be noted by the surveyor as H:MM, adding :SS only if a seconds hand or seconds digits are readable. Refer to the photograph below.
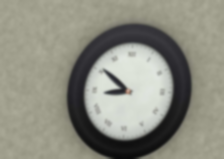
8:51
